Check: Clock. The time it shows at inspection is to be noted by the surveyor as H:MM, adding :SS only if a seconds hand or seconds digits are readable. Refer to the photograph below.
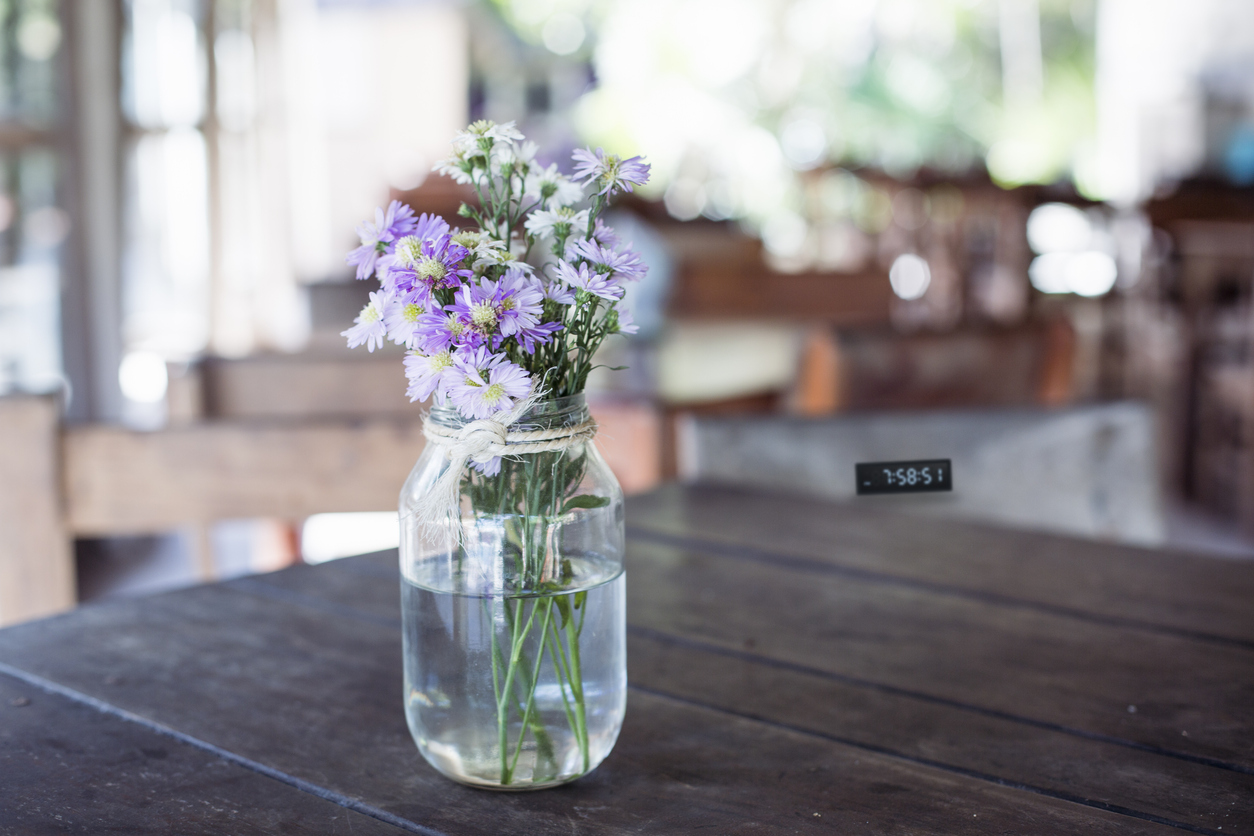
7:58:51
